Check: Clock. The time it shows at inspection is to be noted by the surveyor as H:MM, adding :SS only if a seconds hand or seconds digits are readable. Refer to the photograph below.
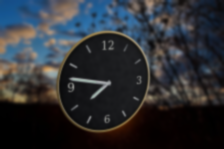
7:47
